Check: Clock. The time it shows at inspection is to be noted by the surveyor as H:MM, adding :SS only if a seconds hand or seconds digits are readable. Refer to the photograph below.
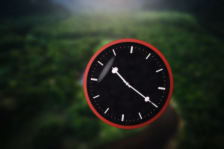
10:20
